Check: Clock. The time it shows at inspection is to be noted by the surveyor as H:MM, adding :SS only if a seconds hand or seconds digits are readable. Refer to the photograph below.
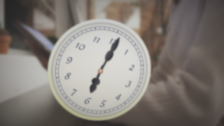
6:01
